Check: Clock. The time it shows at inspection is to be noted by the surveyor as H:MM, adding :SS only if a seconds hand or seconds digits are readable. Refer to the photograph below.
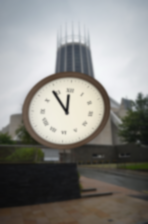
11:54
